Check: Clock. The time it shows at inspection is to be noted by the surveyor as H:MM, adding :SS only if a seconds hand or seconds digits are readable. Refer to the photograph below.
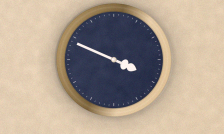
3:49
